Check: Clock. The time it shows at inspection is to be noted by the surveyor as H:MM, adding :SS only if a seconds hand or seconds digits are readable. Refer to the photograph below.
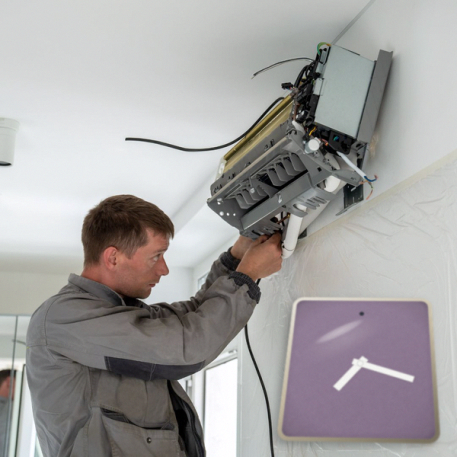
7:18
